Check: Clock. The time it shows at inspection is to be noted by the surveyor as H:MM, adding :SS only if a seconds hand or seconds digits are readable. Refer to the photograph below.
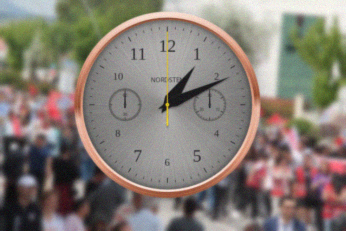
1:11
